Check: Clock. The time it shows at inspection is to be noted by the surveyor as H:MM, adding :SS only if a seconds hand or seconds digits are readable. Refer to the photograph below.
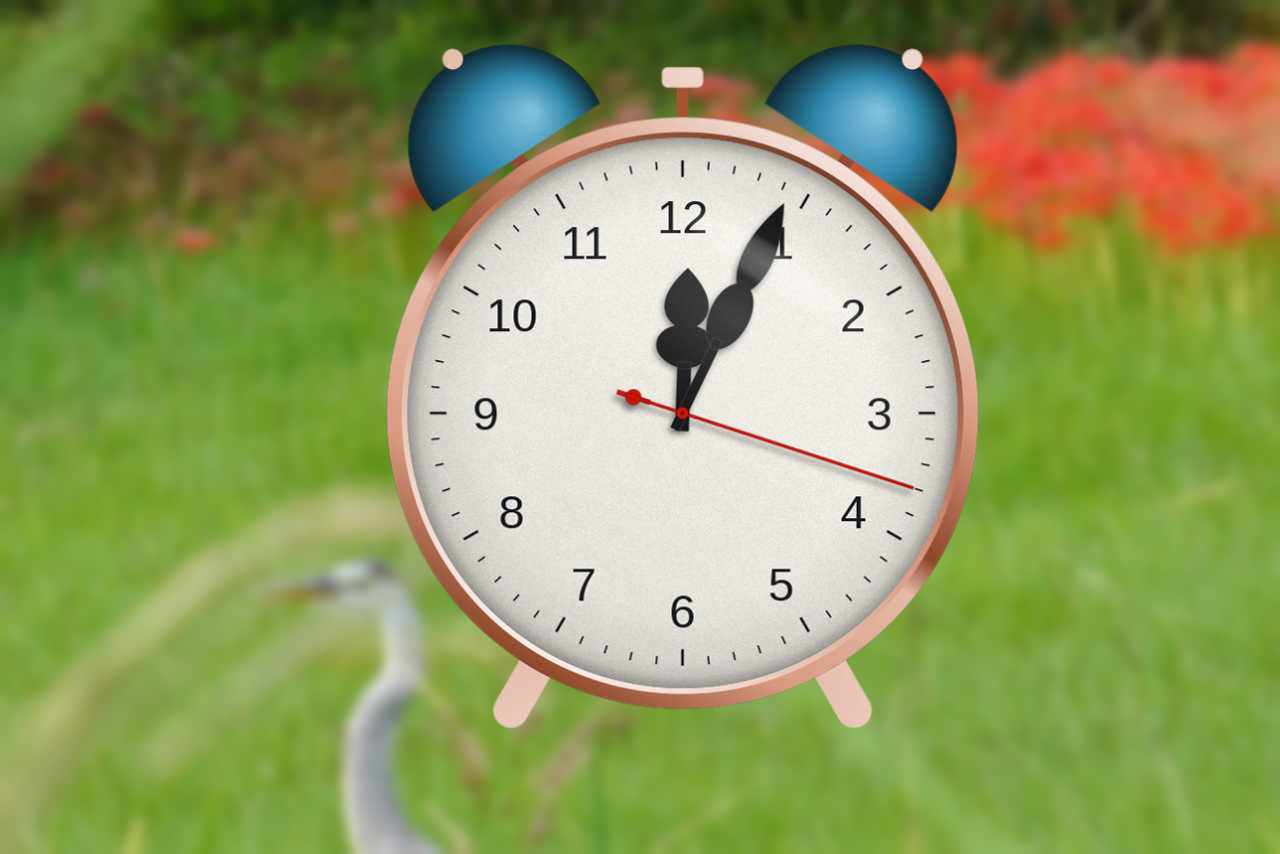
12:04:18
